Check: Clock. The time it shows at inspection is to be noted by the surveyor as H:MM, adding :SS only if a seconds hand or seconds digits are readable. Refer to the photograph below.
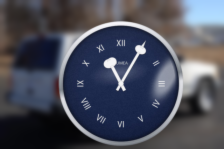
11:05
